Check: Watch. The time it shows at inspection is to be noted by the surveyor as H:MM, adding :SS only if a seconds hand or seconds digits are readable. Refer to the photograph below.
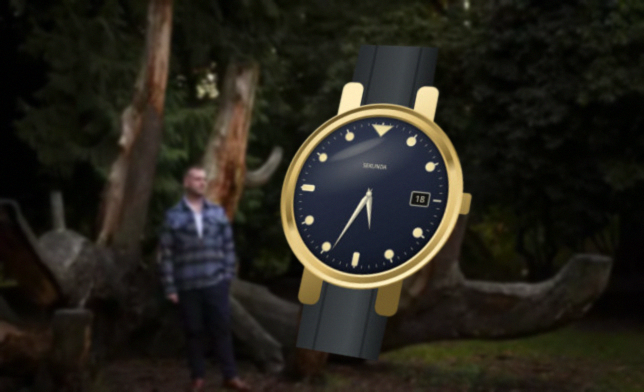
5:34
